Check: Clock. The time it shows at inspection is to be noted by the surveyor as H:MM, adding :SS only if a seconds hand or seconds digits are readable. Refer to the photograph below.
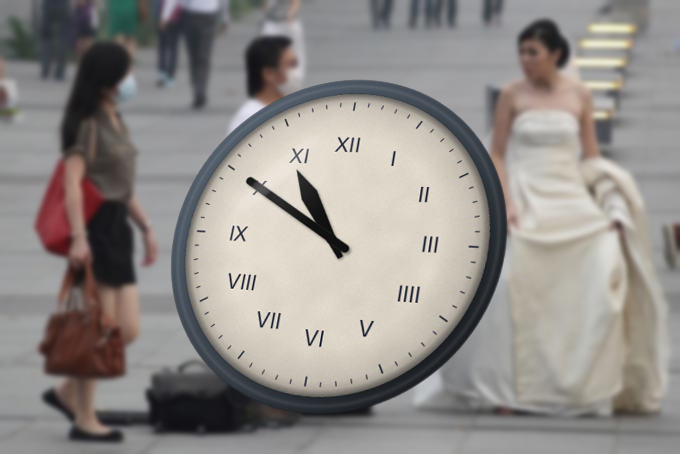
10:50
